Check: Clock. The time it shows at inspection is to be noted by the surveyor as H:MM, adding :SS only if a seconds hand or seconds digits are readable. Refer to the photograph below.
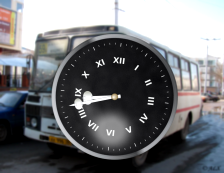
8:42
